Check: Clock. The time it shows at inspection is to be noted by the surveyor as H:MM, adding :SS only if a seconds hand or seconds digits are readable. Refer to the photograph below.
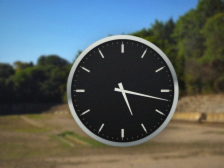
5:17
